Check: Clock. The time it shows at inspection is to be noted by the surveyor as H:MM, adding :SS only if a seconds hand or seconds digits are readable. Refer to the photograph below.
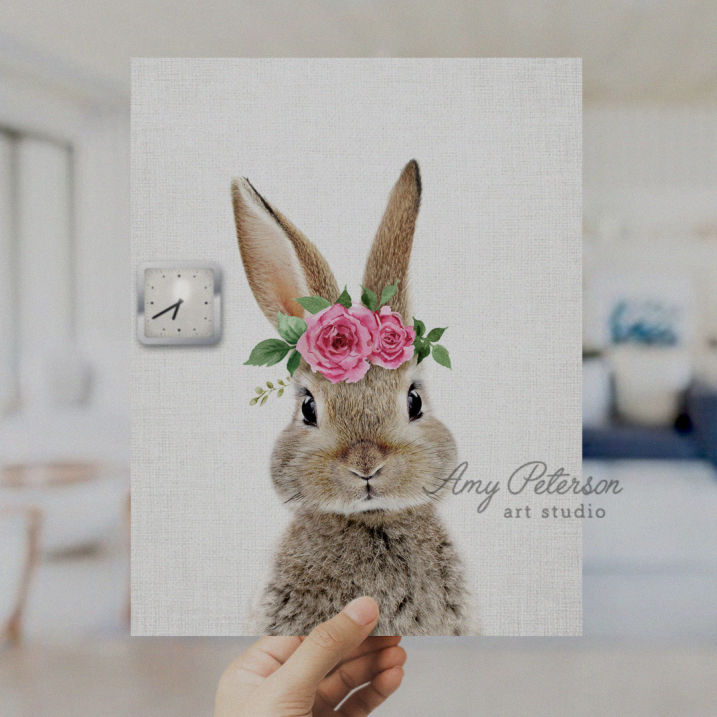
6:40
